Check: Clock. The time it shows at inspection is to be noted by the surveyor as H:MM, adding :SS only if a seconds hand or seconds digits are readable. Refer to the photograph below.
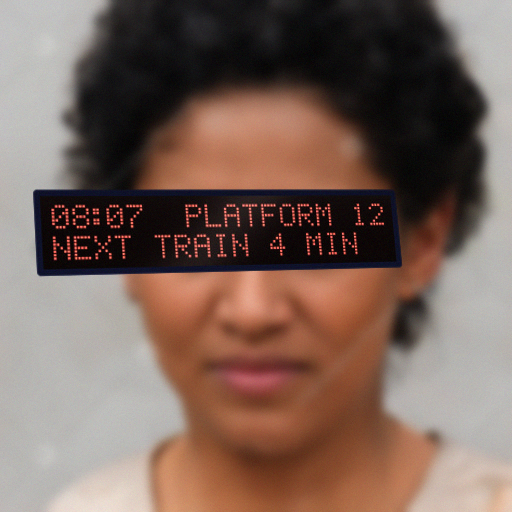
8:07
